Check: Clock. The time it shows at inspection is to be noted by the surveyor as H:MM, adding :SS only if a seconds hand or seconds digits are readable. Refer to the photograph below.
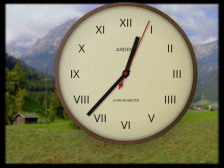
12:37:04
